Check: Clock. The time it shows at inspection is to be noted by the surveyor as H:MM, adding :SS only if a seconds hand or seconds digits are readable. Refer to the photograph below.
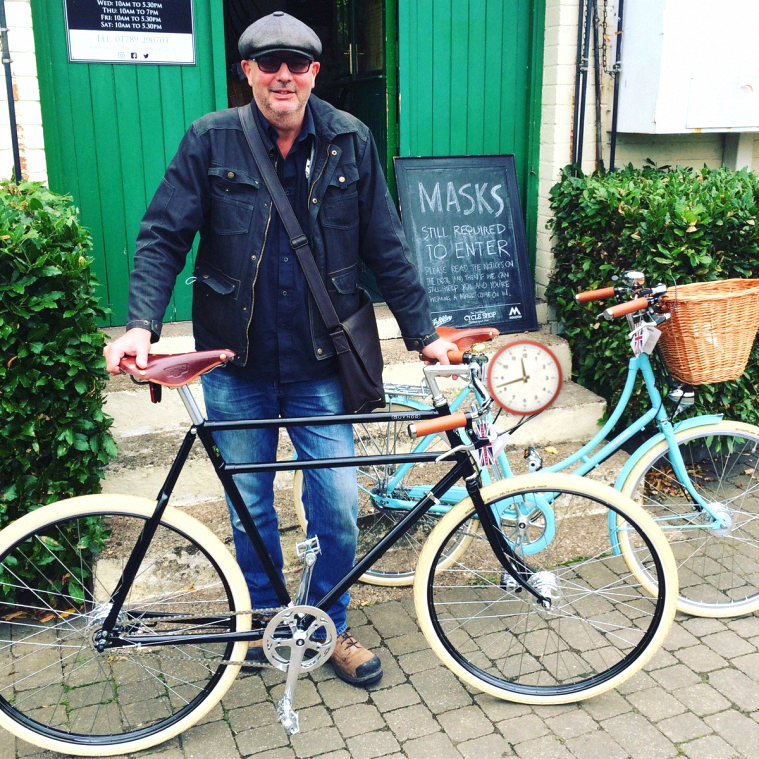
11:42
